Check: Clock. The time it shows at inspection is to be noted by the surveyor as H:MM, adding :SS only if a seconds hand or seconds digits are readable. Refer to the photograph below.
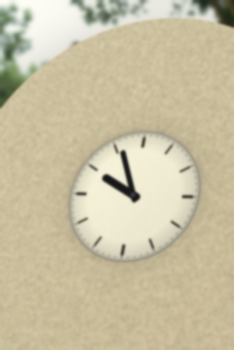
9:56
